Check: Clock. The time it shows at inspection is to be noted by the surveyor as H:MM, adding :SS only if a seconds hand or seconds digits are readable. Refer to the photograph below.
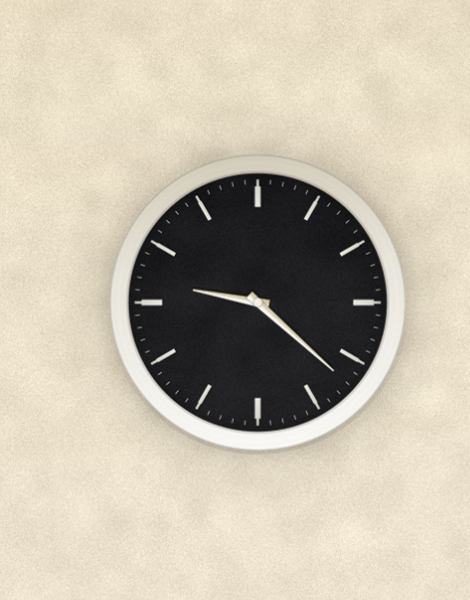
9:22
